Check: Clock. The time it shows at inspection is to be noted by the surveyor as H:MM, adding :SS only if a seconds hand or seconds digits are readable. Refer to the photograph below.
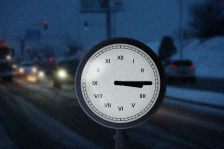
3:15
